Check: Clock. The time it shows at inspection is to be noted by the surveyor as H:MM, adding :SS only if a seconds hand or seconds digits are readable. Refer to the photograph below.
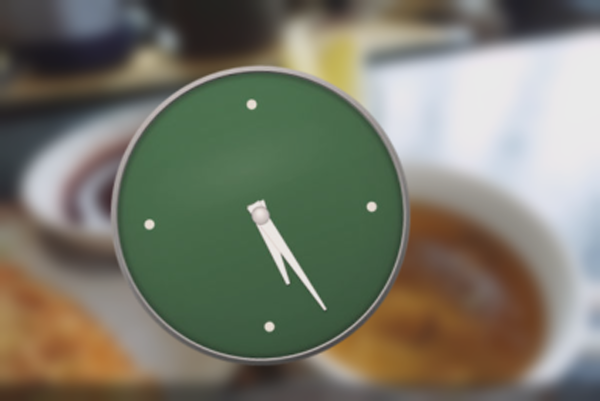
5:25
